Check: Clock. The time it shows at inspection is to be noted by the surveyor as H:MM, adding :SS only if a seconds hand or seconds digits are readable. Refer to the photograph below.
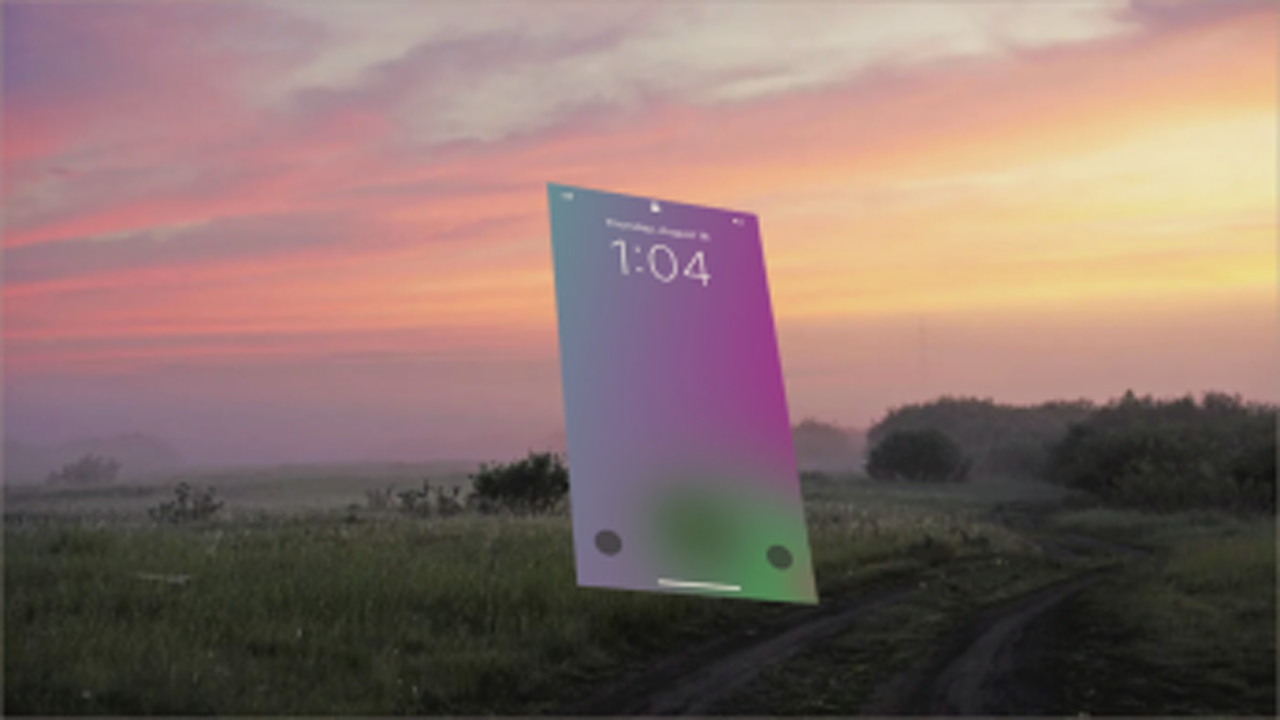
1:04
